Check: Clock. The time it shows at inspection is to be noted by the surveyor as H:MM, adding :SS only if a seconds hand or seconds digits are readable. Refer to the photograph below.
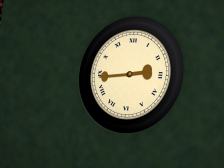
2:44
